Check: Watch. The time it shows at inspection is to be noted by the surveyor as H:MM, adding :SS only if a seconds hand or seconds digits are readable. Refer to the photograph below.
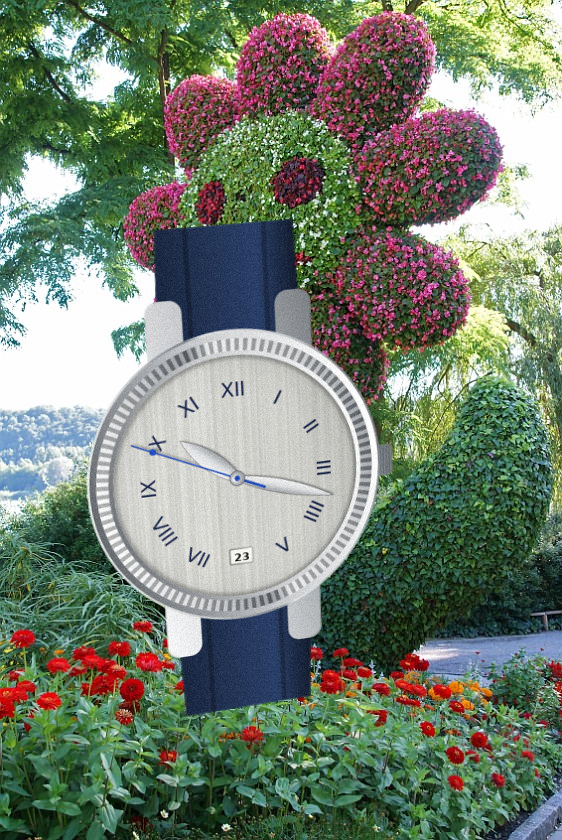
10:17:49
